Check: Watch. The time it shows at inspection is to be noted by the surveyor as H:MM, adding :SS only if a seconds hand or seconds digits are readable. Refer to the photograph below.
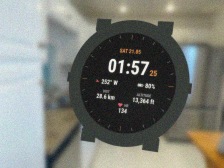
1:57
